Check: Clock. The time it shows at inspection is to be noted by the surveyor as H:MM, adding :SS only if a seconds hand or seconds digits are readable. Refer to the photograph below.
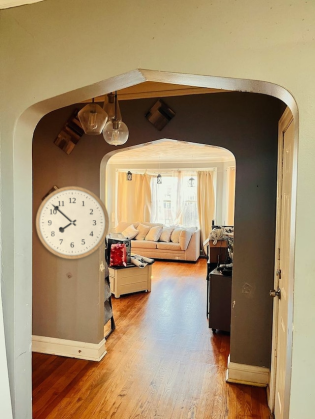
7:52
